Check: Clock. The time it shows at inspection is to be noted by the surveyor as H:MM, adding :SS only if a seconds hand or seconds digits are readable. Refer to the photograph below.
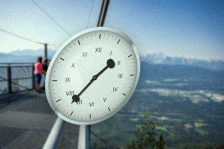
1:37
